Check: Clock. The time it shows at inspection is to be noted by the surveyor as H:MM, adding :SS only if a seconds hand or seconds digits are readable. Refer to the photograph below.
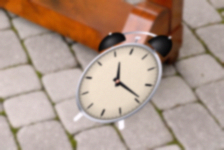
11:19
